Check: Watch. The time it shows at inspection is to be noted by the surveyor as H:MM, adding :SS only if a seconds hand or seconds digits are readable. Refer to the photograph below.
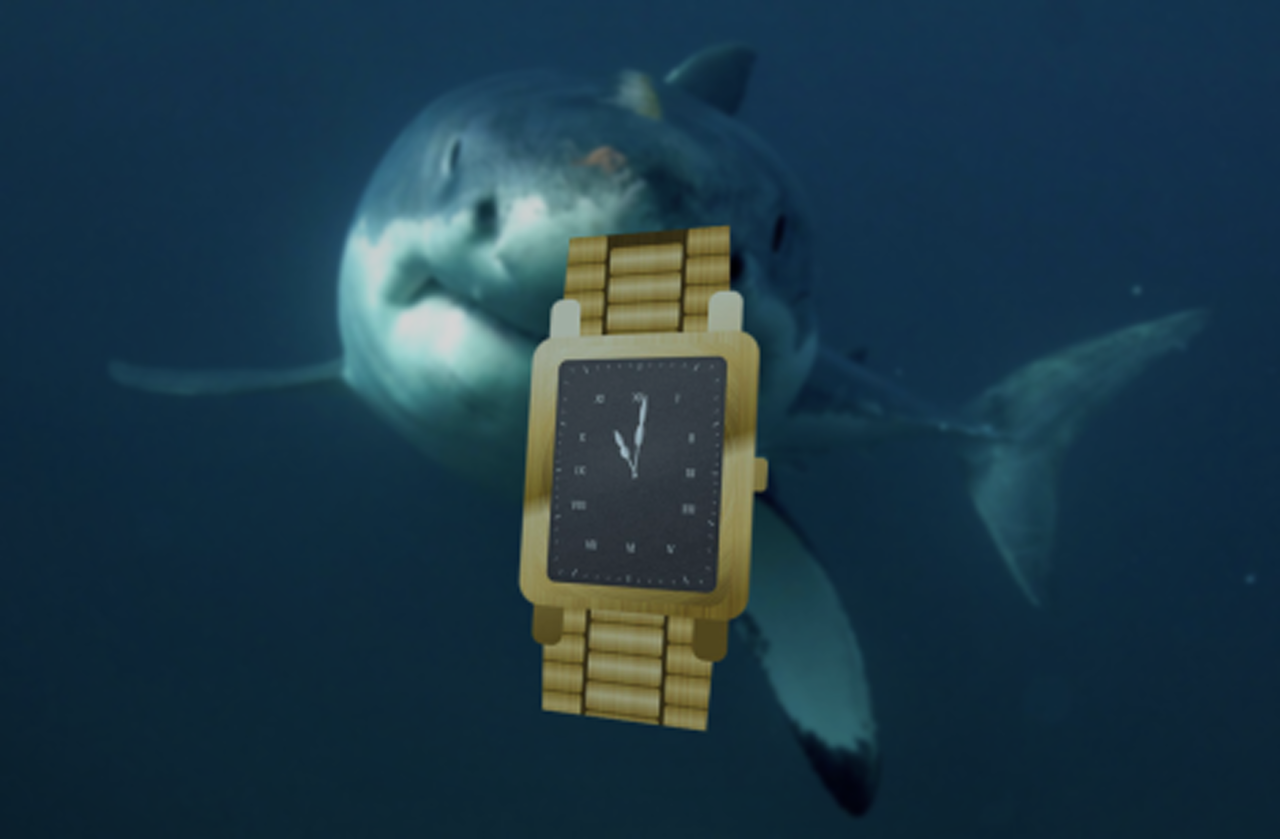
11:01
